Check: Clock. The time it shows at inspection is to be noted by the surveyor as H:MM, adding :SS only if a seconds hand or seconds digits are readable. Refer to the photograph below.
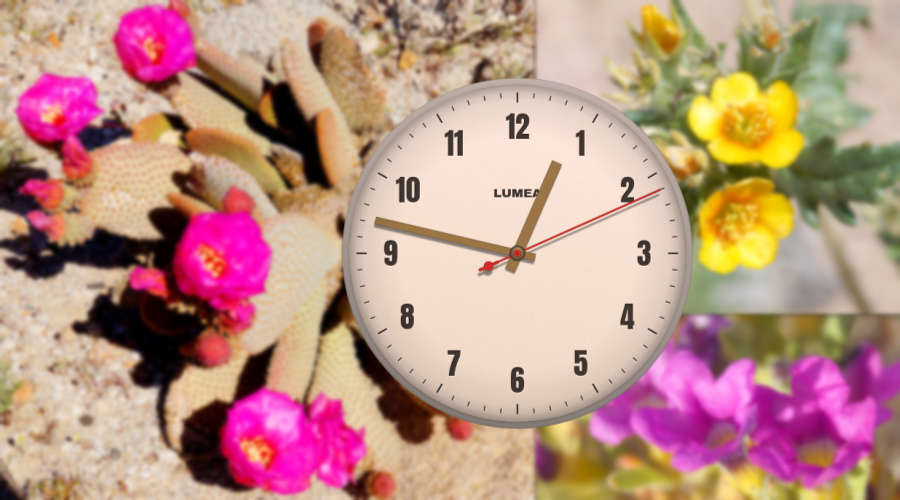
12:47:11
